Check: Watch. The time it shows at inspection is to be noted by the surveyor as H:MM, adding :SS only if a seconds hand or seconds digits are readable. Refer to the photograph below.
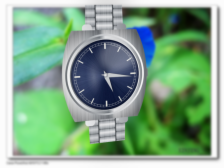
5:16
